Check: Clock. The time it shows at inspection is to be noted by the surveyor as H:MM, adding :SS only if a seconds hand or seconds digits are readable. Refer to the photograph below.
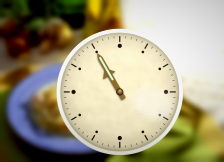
10:55
